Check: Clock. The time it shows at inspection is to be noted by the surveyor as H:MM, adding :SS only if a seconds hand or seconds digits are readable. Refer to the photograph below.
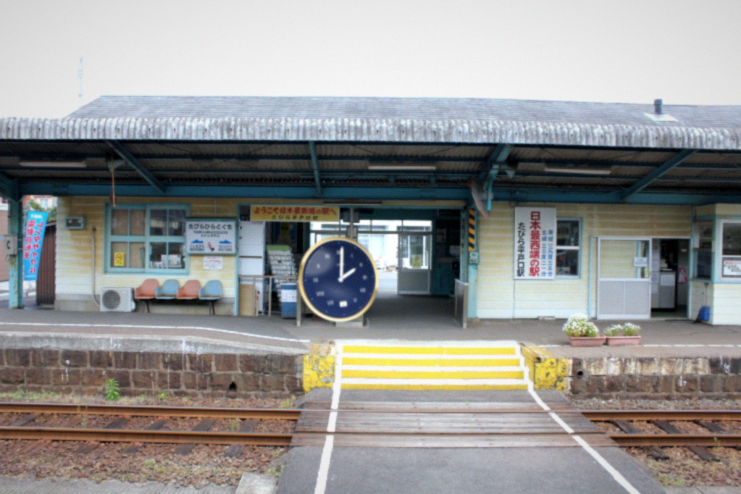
2:01
